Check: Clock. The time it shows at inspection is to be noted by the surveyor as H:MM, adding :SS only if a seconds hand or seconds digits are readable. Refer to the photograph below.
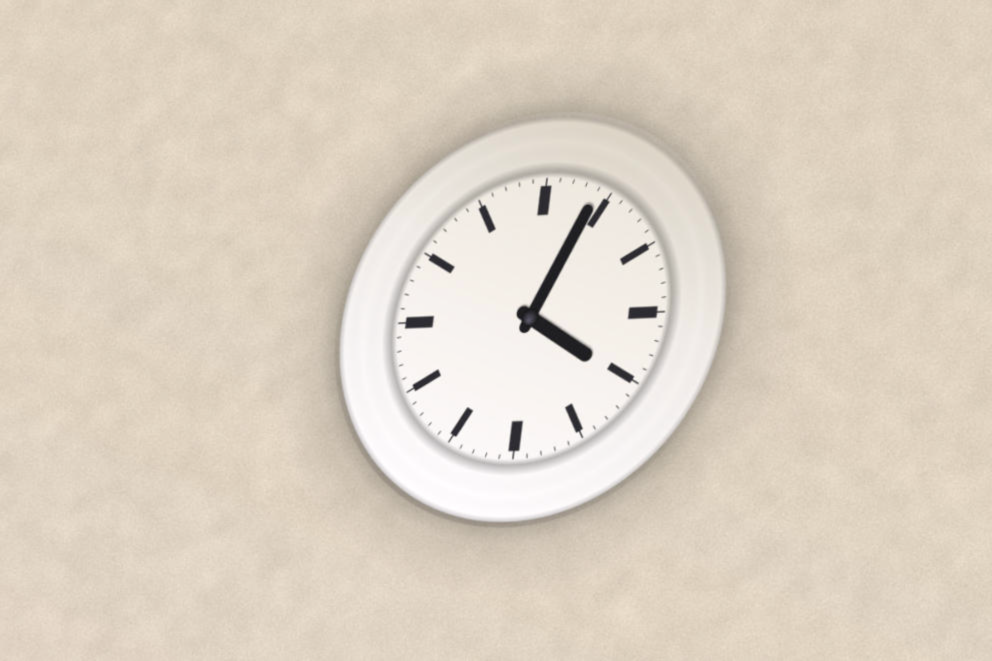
4:04
